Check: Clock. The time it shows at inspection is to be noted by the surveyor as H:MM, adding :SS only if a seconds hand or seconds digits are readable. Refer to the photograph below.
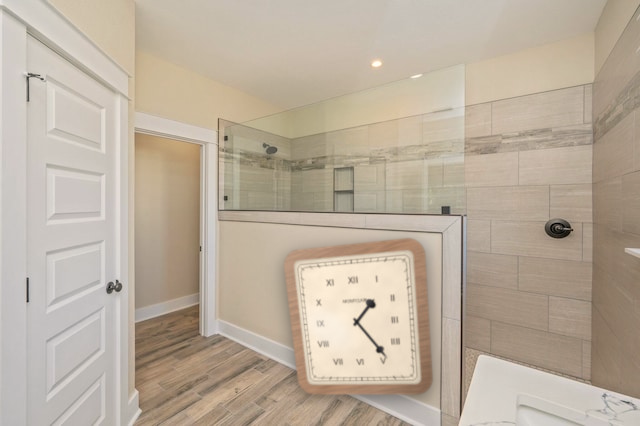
1:24
